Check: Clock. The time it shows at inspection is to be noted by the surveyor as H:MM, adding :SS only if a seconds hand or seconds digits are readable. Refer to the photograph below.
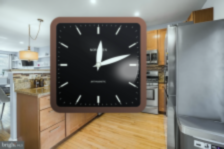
12:12
